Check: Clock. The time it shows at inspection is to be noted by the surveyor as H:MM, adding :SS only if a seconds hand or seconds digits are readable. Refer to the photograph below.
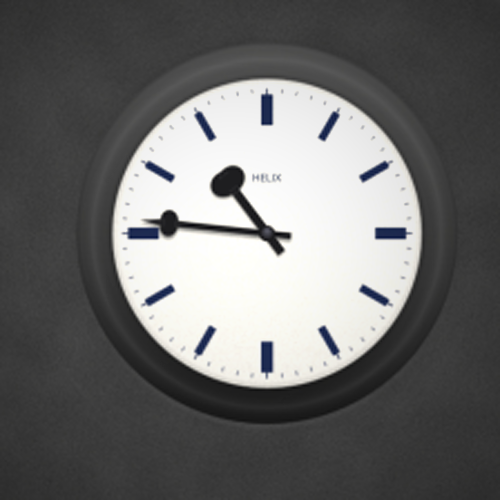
10:46
